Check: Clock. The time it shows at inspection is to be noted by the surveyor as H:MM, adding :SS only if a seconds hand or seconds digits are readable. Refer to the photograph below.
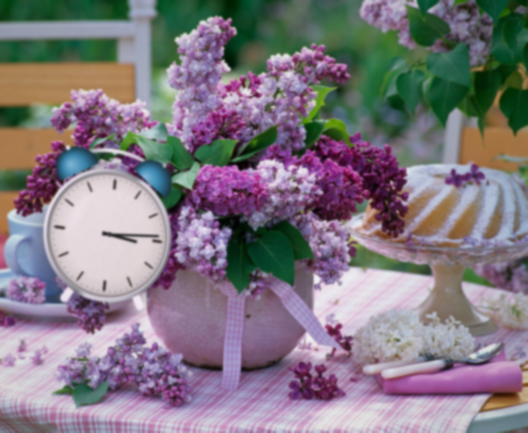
3:14
